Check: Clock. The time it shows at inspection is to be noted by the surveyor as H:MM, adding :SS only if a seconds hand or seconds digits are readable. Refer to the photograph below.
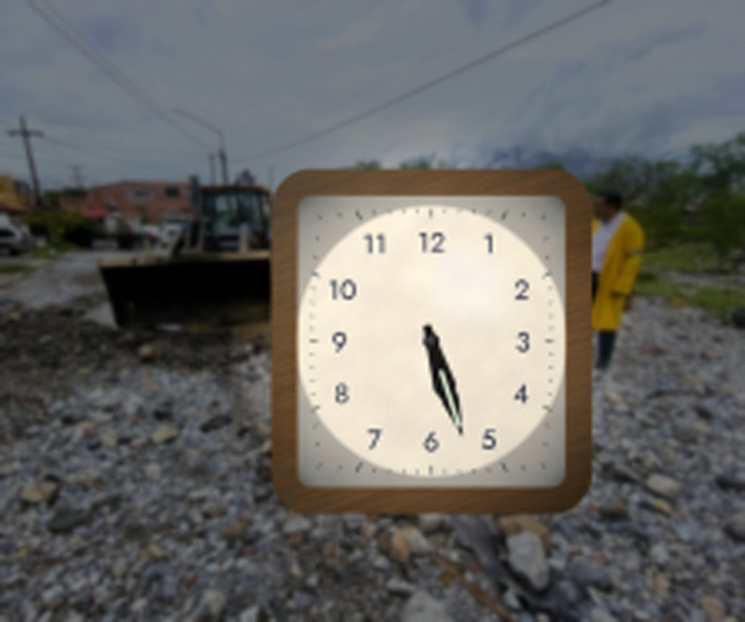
5:27
